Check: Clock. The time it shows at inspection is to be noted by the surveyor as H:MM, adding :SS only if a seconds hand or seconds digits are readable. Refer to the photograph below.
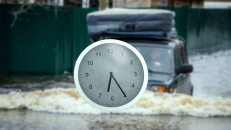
6:25
